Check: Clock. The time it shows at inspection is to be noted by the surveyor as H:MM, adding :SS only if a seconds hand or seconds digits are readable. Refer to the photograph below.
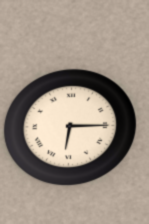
6:15
